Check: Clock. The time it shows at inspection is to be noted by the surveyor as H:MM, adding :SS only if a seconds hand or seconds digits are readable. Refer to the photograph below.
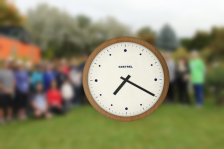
7:20
